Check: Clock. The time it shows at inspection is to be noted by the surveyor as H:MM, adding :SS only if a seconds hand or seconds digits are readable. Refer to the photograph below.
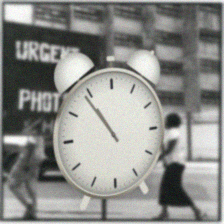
10:54
